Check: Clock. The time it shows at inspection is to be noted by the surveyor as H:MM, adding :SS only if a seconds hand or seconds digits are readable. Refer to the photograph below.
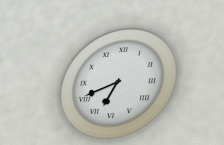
6:41
